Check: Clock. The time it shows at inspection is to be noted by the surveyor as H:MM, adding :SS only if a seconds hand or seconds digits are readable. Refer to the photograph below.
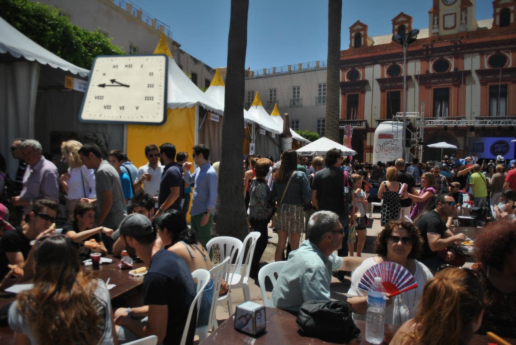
9:45
